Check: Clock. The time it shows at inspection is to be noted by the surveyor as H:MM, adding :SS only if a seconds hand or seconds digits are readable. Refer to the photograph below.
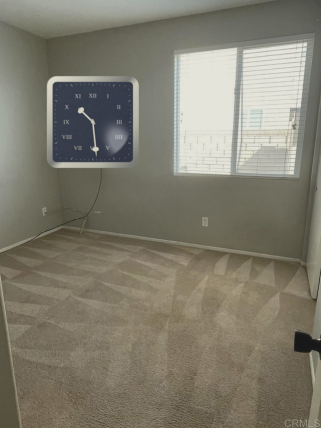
10:29
